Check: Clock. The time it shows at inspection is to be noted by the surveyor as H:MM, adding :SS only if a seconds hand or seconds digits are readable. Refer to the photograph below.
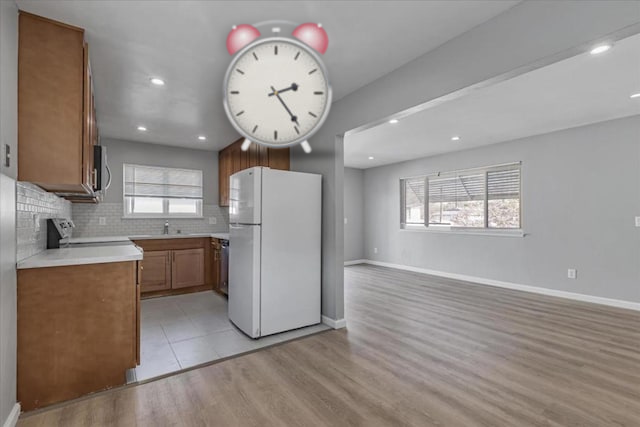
2:24
